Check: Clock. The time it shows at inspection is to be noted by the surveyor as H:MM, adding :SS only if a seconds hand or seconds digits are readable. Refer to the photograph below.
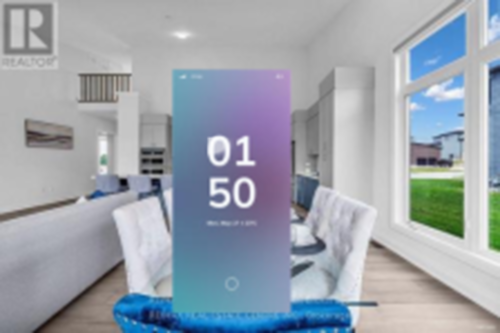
1:50
